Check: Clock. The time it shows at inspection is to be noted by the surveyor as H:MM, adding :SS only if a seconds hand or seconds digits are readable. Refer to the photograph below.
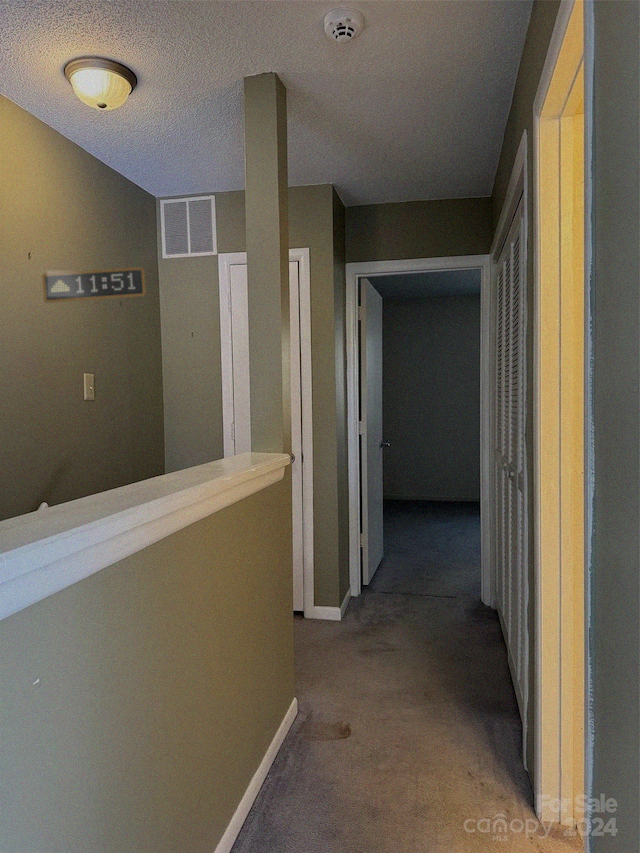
11:51
